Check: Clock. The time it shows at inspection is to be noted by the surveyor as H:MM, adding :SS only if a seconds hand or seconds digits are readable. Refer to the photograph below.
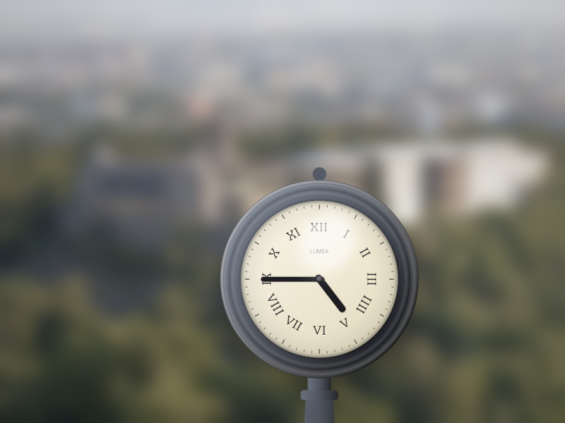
4:45
